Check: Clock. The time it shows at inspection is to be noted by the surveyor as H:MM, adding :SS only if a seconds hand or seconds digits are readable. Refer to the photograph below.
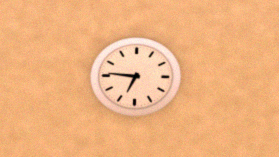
6:46
